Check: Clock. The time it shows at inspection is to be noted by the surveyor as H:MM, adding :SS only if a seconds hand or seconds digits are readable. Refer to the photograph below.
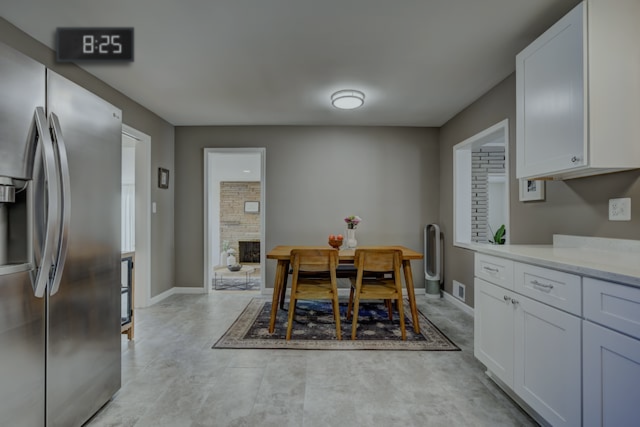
8:25
